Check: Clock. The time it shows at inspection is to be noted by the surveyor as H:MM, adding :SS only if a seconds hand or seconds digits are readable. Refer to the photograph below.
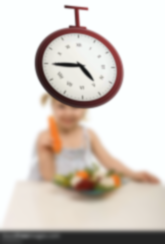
4:45
